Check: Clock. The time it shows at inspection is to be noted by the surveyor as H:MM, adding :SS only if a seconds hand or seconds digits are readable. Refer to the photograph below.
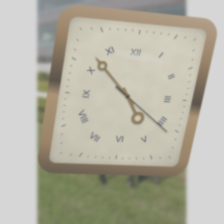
4:52:21
